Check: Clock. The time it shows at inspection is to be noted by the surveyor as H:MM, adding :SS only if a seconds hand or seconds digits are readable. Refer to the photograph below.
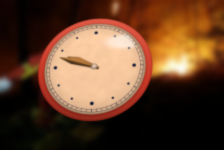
9:48
